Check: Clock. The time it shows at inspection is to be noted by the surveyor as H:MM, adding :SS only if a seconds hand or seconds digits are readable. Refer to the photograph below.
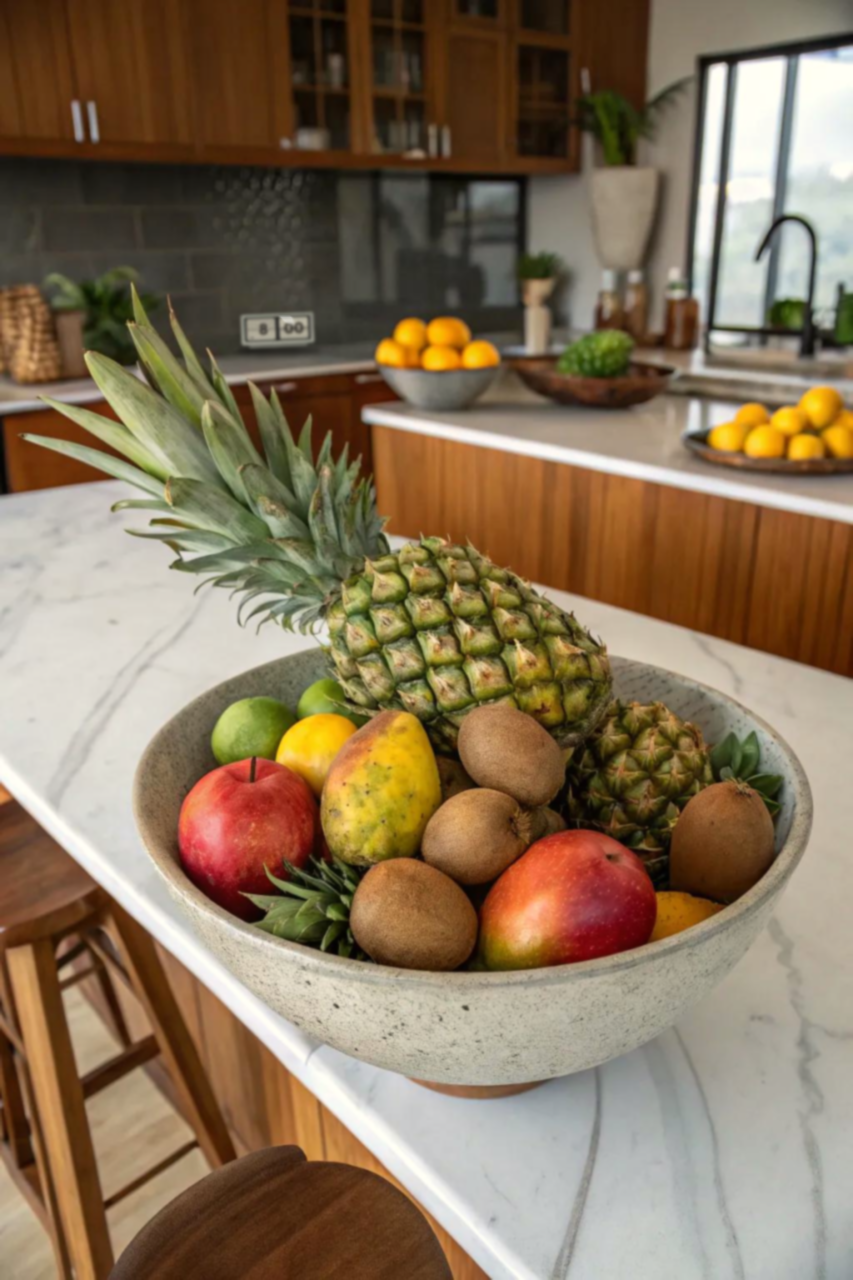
8:00
